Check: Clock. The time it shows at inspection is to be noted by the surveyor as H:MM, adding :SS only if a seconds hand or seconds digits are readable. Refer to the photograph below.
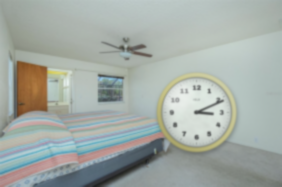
3:11
